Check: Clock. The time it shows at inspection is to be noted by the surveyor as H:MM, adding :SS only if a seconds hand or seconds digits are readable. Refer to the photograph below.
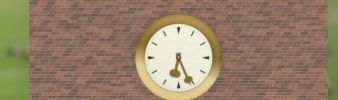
6:26
